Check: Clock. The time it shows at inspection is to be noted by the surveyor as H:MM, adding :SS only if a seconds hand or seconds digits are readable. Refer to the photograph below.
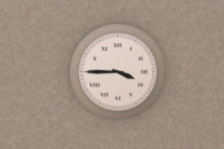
3:45
